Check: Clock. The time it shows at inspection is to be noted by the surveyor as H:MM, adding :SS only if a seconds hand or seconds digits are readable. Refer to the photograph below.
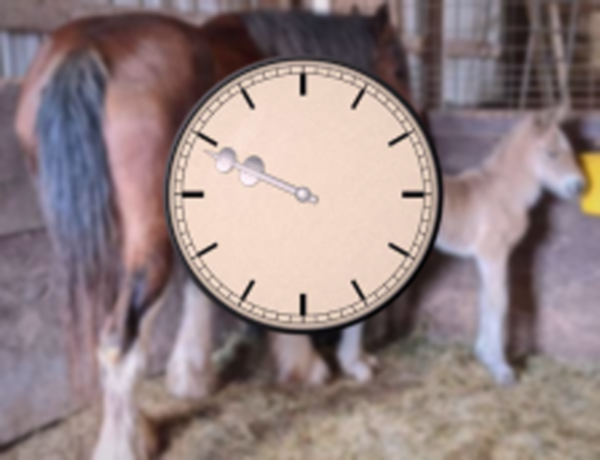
9:49
